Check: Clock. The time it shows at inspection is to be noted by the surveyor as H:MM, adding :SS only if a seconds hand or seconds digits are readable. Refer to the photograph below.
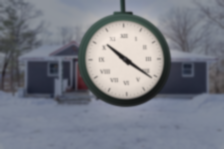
10:21
